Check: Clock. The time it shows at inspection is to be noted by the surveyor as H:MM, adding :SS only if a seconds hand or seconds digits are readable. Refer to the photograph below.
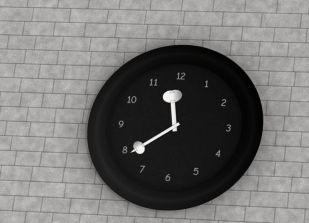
11:39
